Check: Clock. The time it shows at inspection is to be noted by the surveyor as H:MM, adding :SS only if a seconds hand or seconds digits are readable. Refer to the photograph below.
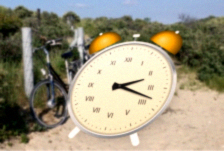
2:18
